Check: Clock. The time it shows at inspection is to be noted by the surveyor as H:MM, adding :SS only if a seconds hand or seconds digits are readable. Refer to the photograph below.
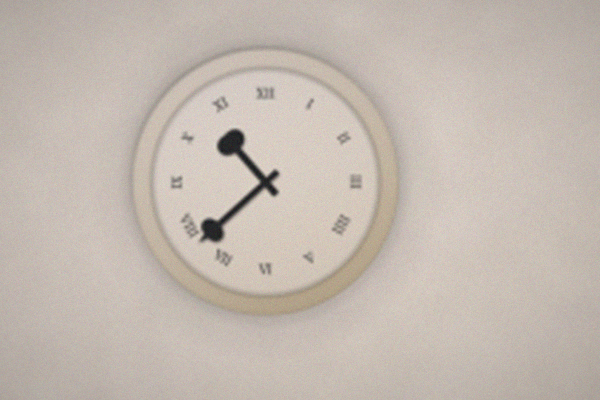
10:38
